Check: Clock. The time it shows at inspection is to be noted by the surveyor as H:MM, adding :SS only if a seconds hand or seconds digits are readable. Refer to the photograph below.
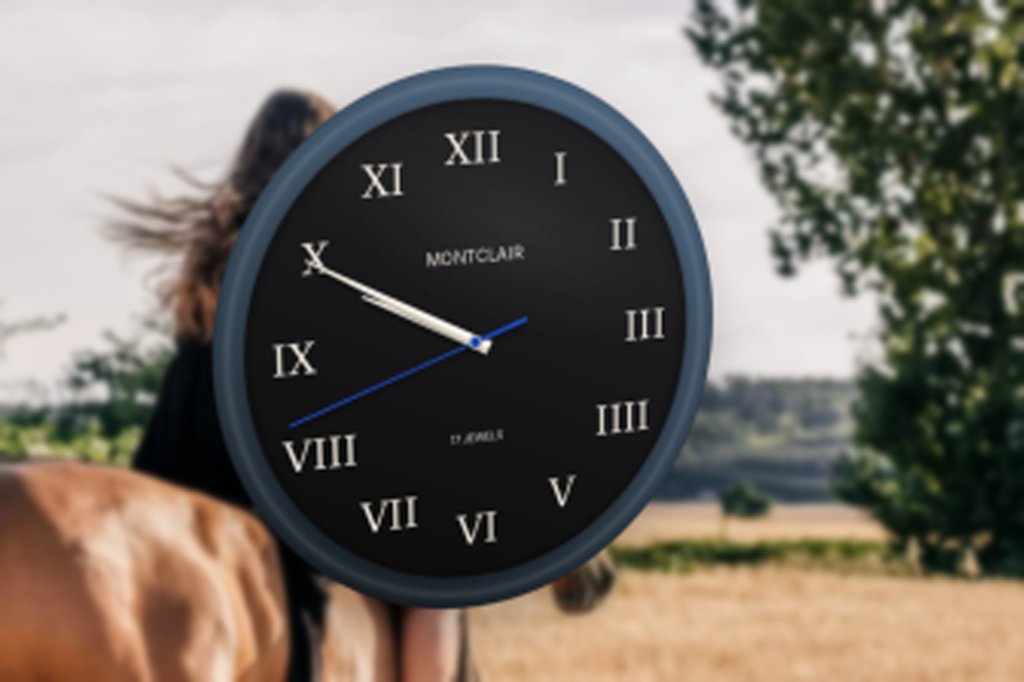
9:49:42
